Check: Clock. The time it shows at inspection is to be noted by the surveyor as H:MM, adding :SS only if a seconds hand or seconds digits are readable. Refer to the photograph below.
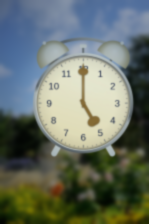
5:00
